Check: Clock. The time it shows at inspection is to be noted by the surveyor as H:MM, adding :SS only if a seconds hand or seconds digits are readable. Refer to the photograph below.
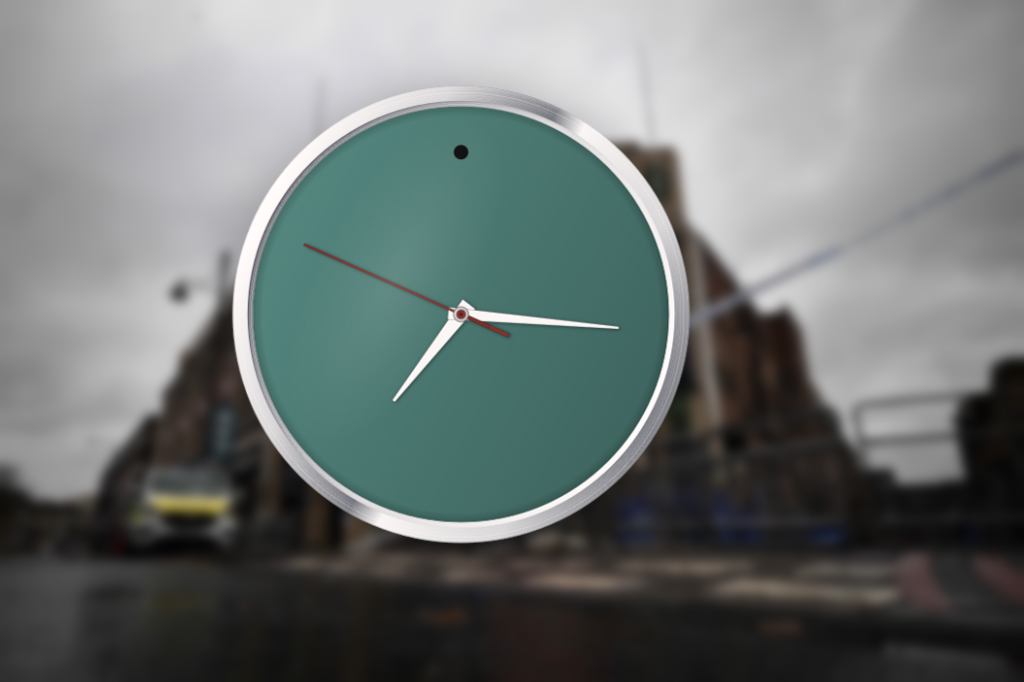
7:15:49
